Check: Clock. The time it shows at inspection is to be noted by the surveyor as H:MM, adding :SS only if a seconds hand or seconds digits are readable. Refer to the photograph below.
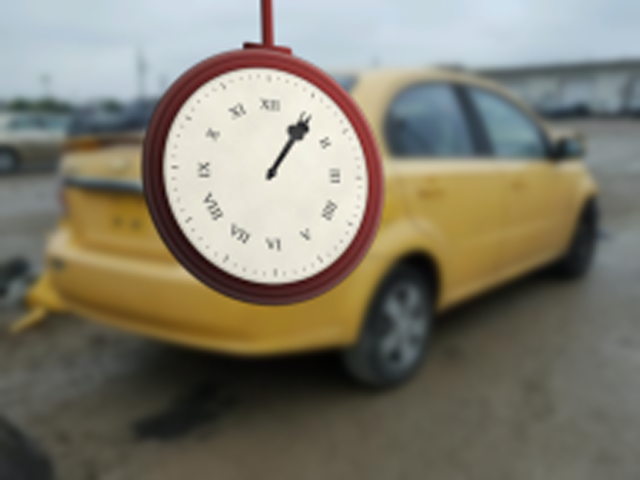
1:06
